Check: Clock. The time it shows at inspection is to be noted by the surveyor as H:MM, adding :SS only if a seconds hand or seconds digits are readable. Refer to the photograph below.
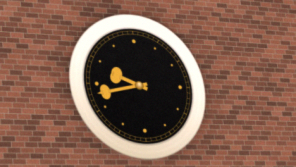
9:43
